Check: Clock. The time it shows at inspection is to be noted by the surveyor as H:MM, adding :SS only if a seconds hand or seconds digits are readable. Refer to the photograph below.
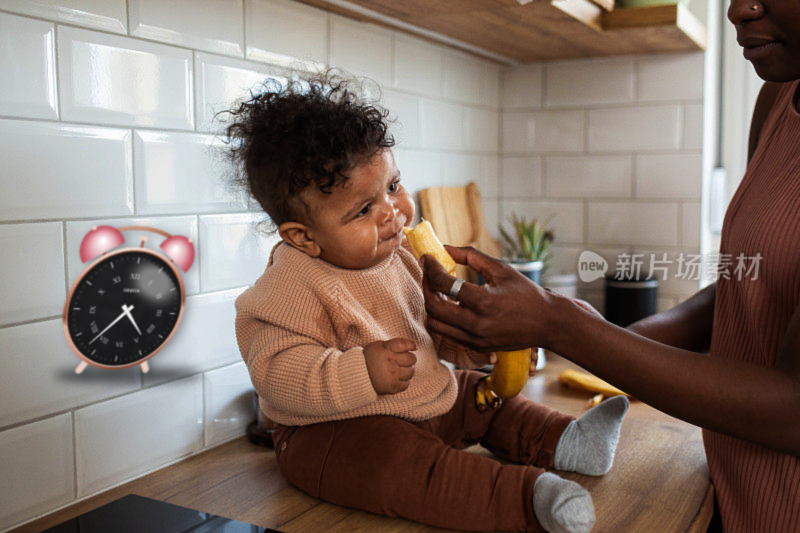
4:37
